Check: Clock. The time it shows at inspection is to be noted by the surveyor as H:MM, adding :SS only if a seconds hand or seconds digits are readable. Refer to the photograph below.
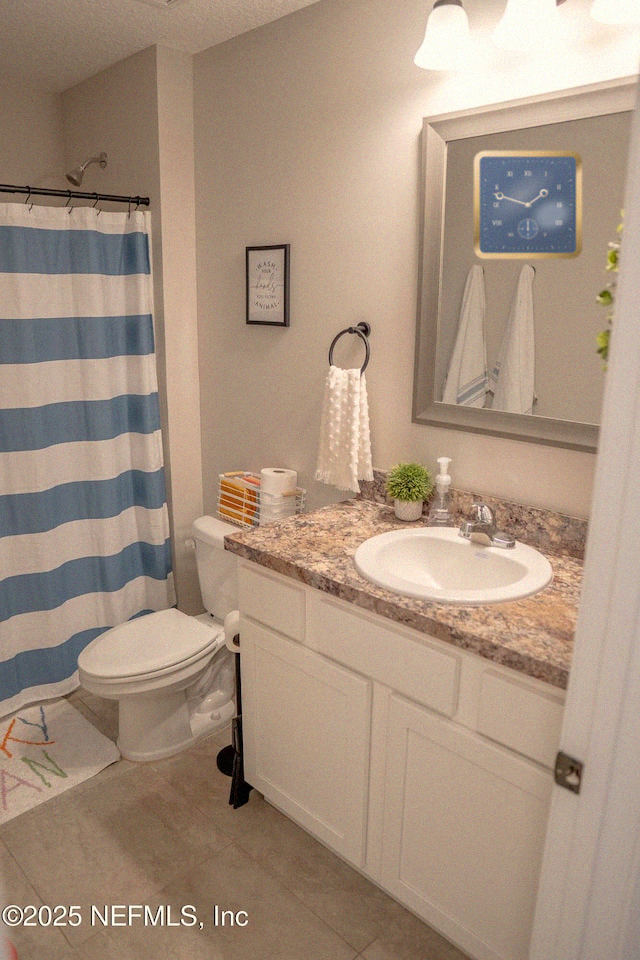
1:48
